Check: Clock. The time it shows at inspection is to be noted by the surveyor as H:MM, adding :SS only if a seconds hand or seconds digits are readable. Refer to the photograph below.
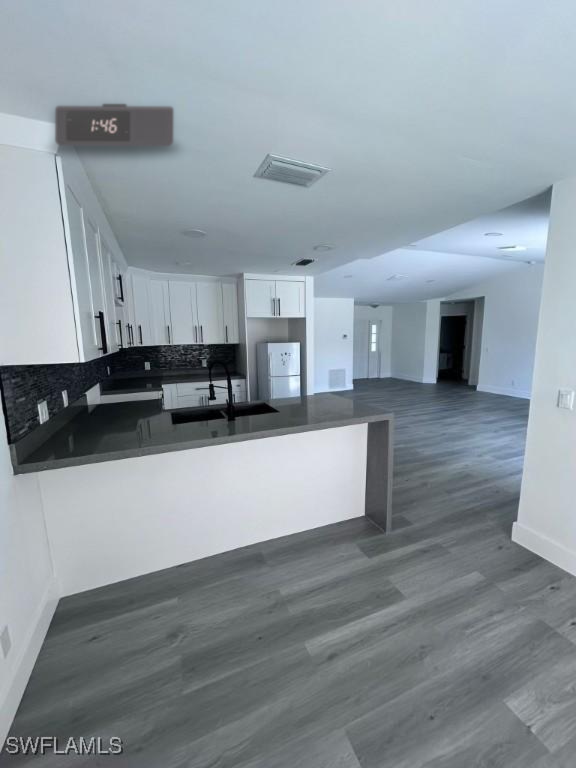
1:46
